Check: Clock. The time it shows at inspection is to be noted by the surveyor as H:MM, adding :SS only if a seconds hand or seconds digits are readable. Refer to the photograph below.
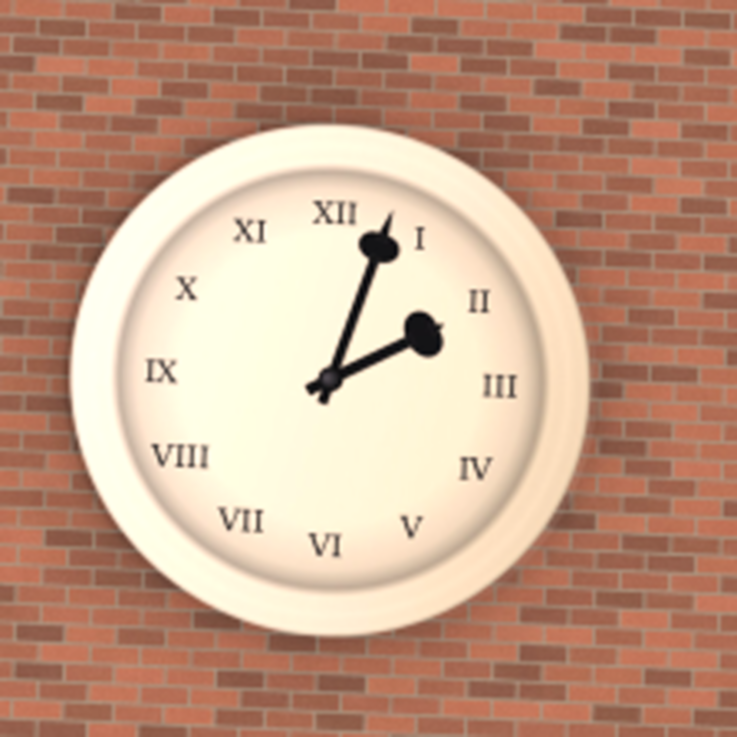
2:03
